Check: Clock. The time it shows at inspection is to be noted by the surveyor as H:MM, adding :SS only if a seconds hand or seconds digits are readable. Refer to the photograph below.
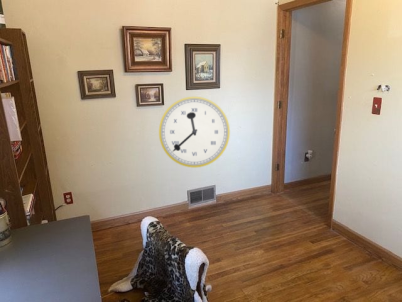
11:38
